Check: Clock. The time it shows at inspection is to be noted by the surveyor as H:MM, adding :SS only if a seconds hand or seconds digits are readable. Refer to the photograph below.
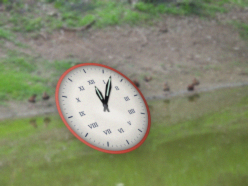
12:07
